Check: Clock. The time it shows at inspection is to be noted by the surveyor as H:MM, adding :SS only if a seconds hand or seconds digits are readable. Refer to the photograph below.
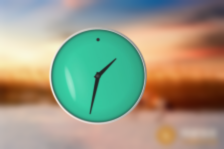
1:32
